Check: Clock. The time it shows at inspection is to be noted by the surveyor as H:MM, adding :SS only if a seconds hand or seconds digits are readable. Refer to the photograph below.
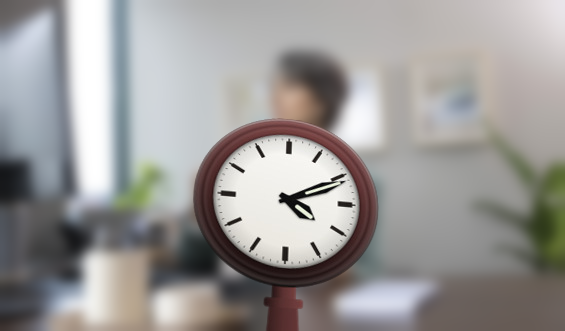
4:11
